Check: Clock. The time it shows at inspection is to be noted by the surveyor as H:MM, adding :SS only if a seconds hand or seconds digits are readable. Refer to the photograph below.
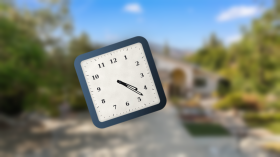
4:23
